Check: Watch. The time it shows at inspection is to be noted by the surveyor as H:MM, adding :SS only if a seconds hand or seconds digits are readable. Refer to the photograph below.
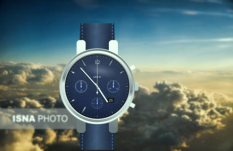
4:53
